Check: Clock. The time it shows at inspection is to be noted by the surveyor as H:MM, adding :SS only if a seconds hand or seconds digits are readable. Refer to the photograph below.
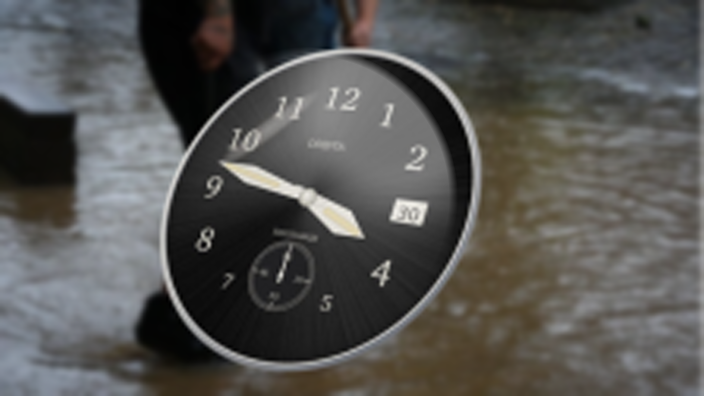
3:47
